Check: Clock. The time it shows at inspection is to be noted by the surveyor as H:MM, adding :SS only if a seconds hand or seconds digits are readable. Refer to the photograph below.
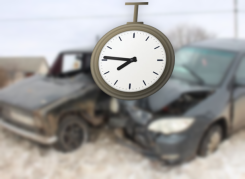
7:46
